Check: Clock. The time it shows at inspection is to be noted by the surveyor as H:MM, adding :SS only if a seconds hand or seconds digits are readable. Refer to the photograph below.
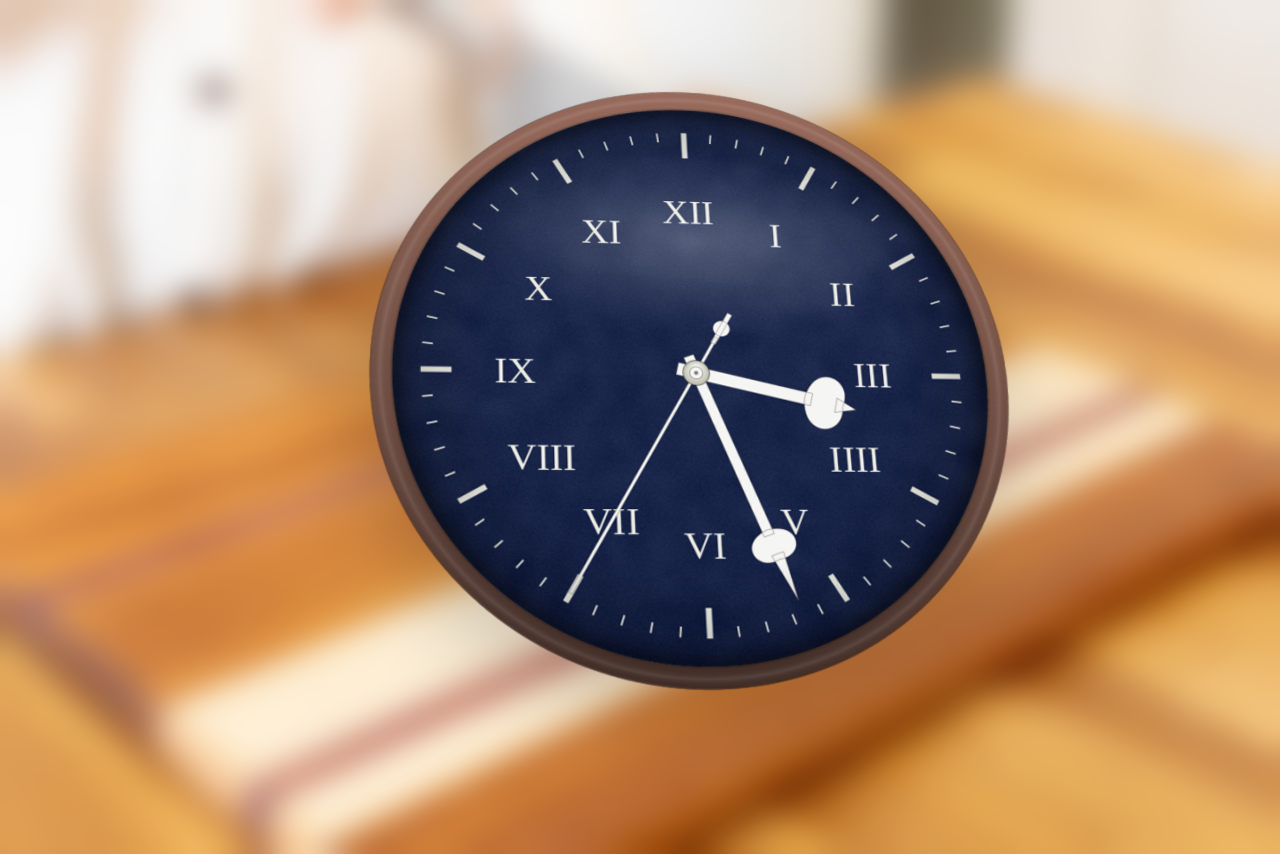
3:26:35
